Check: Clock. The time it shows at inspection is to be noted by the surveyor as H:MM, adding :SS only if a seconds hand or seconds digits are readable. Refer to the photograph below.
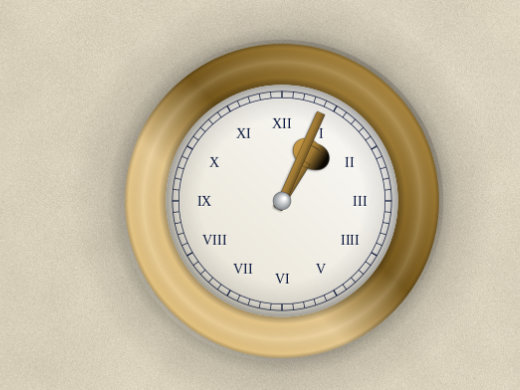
1:04
